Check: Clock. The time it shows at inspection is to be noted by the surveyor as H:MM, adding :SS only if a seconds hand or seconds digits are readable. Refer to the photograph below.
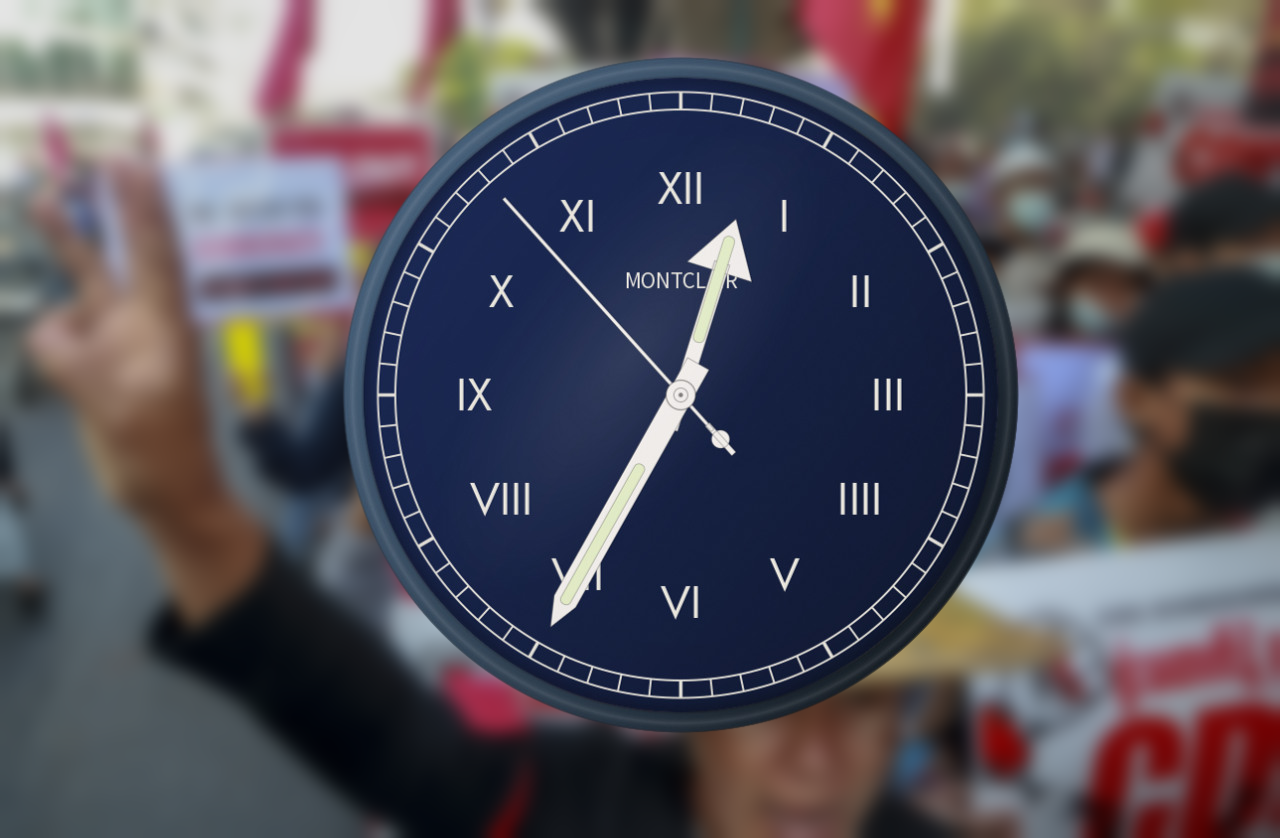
12:34:53
